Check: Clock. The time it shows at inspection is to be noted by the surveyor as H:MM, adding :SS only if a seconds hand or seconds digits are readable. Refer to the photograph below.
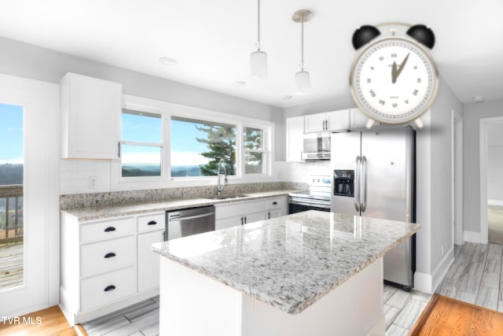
12:05
